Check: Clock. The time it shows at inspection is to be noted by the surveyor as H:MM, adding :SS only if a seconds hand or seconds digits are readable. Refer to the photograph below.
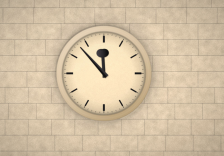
11:53
